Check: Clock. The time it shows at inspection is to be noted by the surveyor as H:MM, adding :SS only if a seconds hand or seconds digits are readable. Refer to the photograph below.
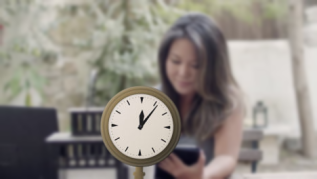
12:06
